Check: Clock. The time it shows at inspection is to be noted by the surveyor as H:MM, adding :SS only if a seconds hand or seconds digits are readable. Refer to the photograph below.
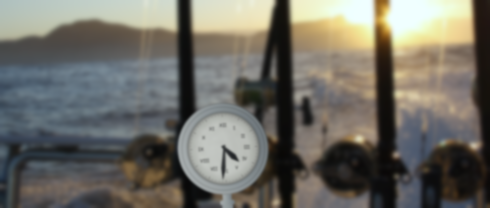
4:31
